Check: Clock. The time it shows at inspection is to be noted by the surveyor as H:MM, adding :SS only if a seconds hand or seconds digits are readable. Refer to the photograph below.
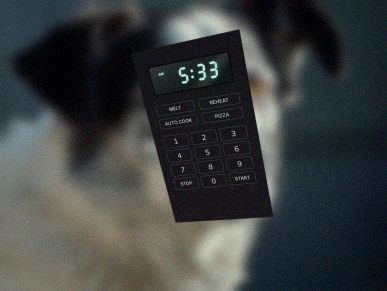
5:33
